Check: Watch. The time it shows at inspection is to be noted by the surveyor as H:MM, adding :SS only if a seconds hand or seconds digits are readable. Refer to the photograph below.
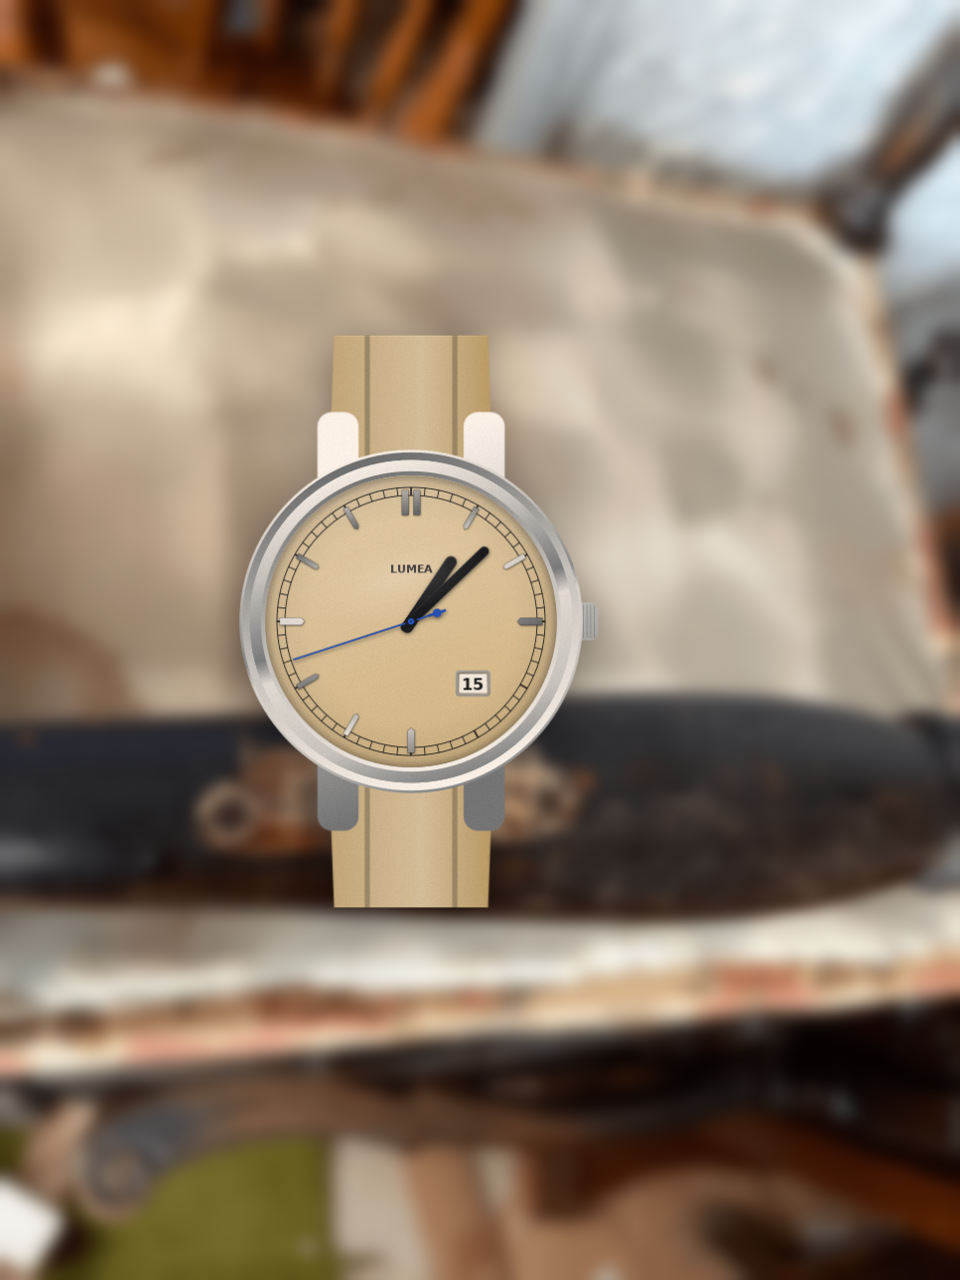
1:07:42
